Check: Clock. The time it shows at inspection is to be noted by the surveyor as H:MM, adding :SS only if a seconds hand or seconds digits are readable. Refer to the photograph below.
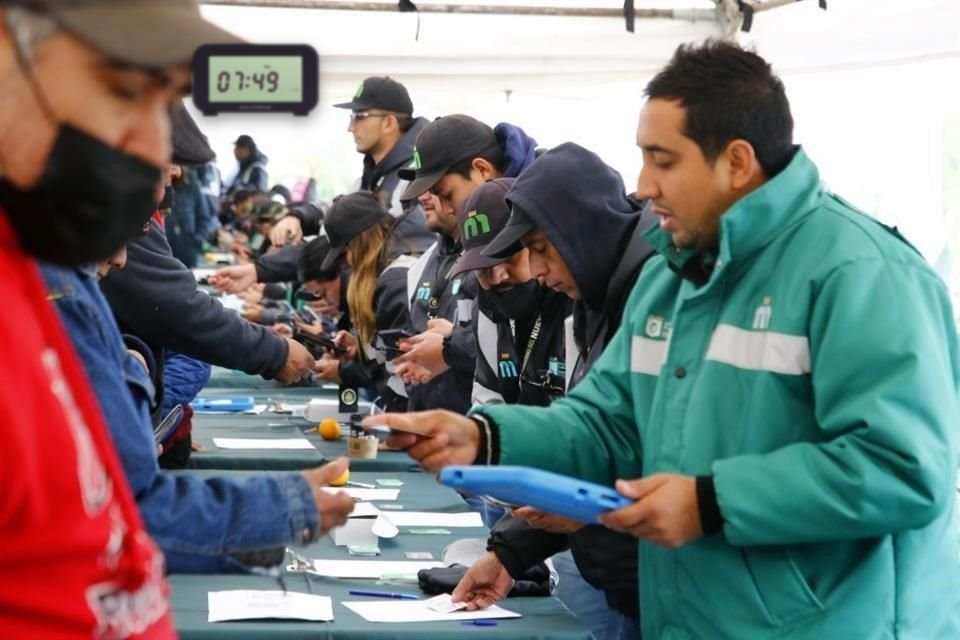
7:49
